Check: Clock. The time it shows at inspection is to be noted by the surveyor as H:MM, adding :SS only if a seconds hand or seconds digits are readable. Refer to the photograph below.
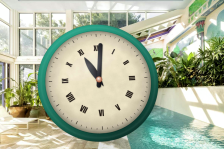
11:01
